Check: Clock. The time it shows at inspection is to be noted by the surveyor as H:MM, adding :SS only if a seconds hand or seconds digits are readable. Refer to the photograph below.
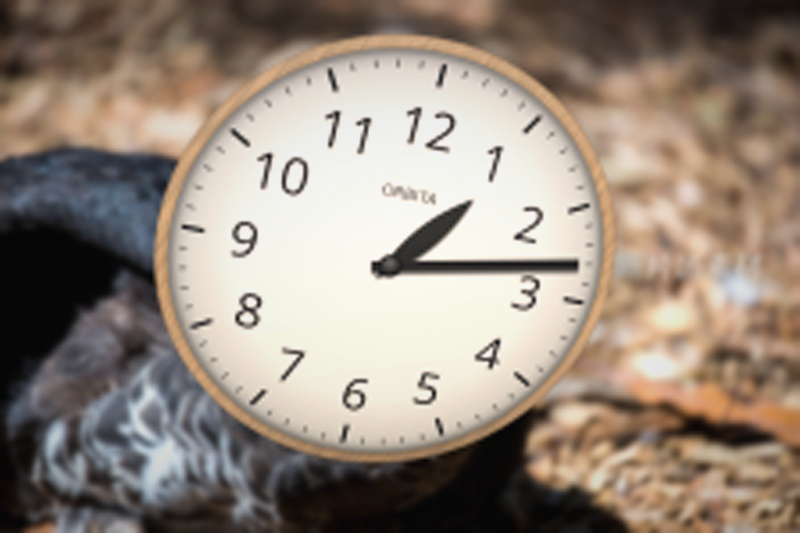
1:13
